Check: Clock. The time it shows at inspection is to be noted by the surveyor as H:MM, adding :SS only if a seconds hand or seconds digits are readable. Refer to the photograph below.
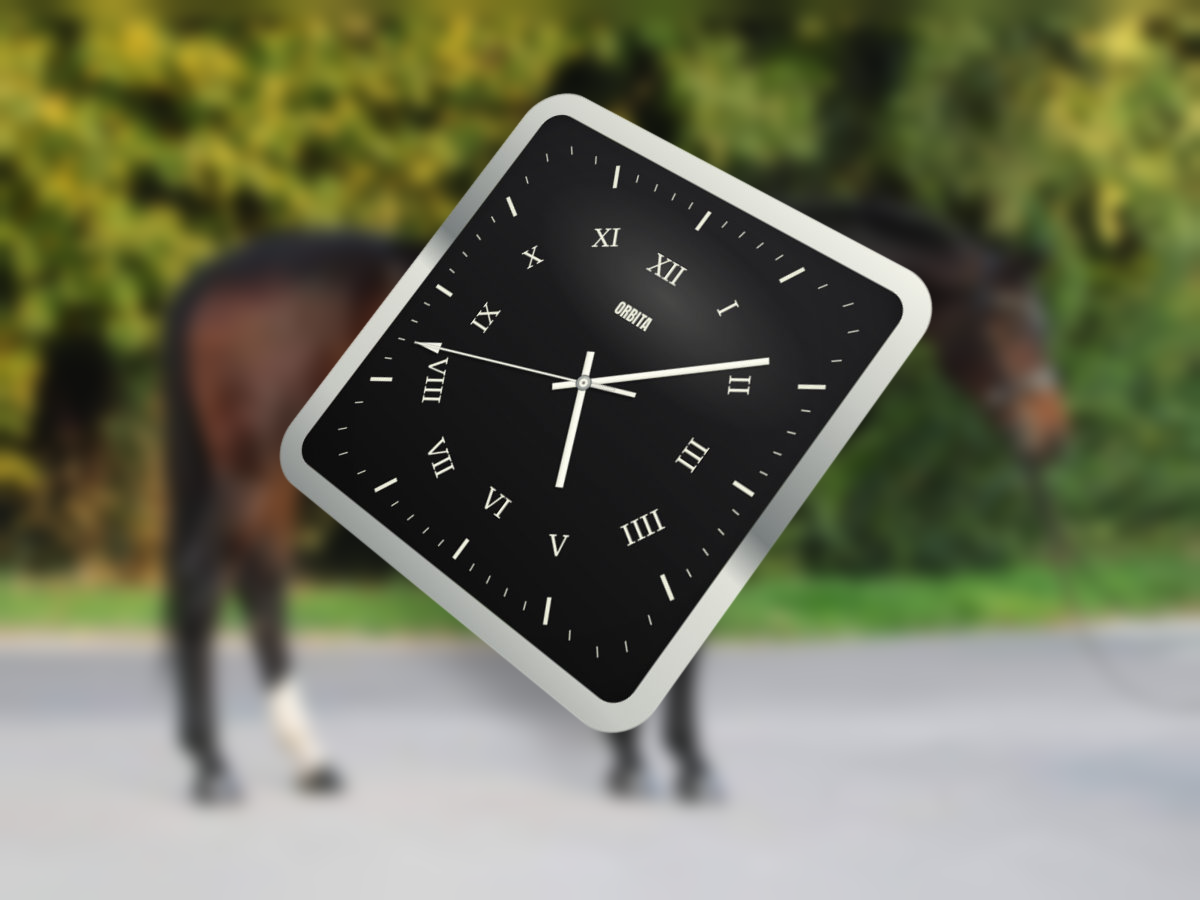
5:08:42
